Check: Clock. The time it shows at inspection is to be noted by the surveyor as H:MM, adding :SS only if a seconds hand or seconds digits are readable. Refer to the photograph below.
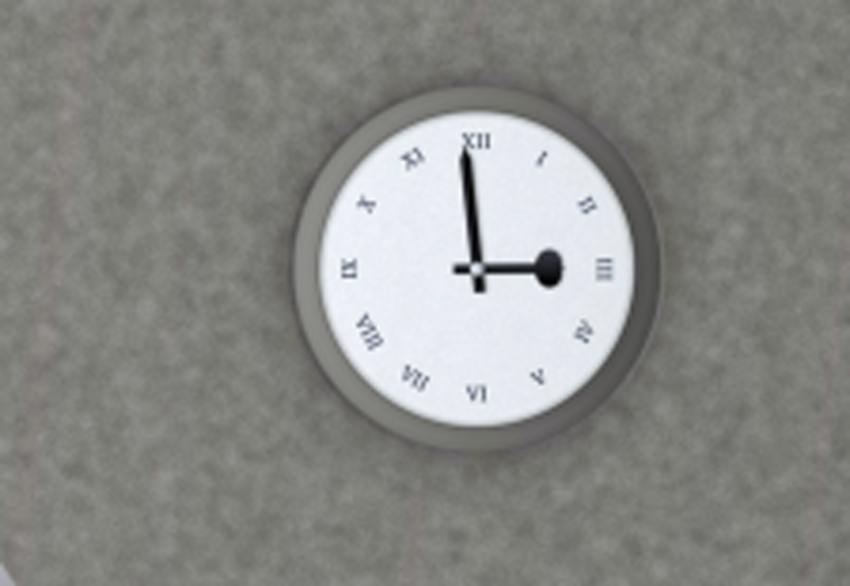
2:59
